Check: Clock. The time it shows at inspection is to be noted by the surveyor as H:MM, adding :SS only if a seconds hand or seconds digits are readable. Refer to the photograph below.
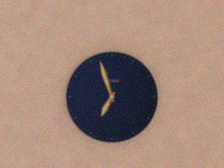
6:57
